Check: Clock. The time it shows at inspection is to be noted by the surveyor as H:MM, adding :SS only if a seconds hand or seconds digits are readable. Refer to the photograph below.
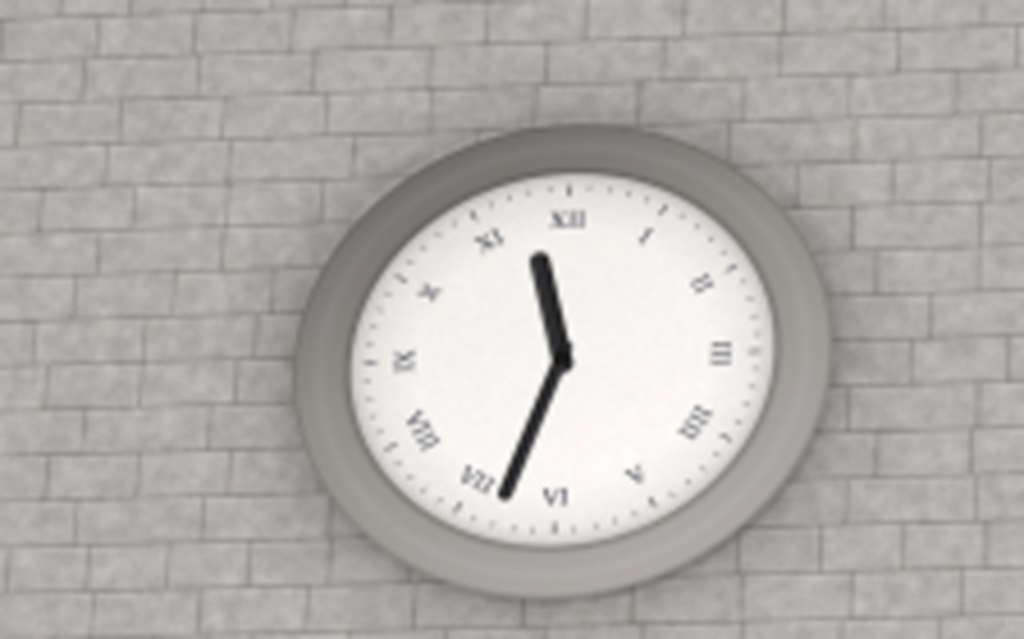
11:33
